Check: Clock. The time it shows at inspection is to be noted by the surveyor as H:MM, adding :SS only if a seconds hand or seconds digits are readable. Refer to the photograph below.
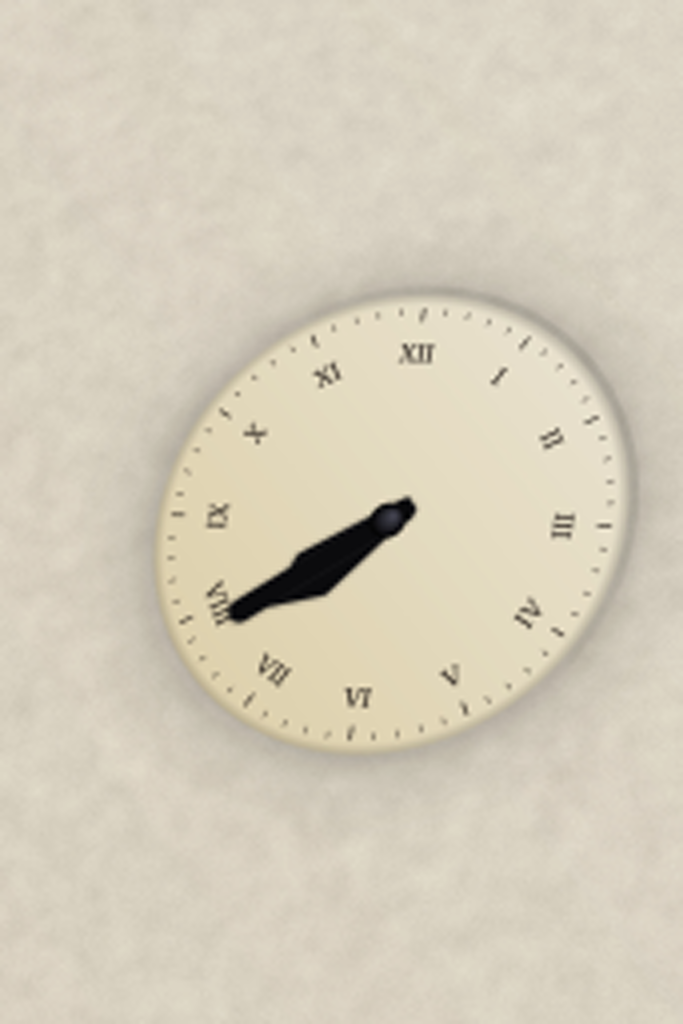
7:39
